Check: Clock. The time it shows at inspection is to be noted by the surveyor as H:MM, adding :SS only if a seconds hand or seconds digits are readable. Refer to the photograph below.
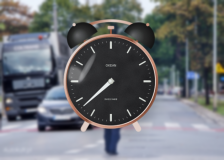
7:38
